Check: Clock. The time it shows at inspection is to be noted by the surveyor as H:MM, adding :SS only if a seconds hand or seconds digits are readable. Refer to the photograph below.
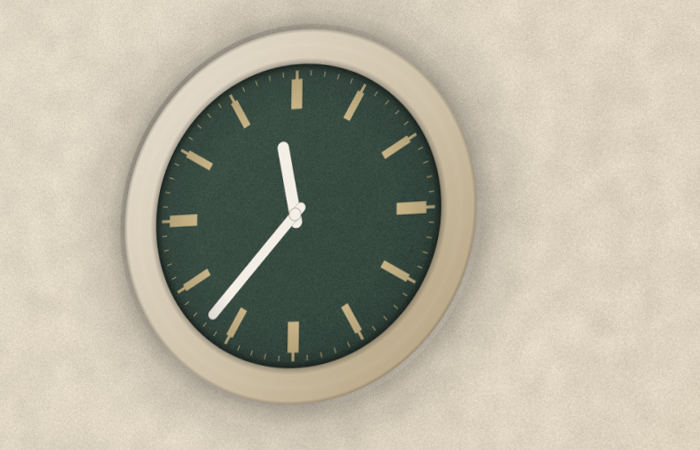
11:37
